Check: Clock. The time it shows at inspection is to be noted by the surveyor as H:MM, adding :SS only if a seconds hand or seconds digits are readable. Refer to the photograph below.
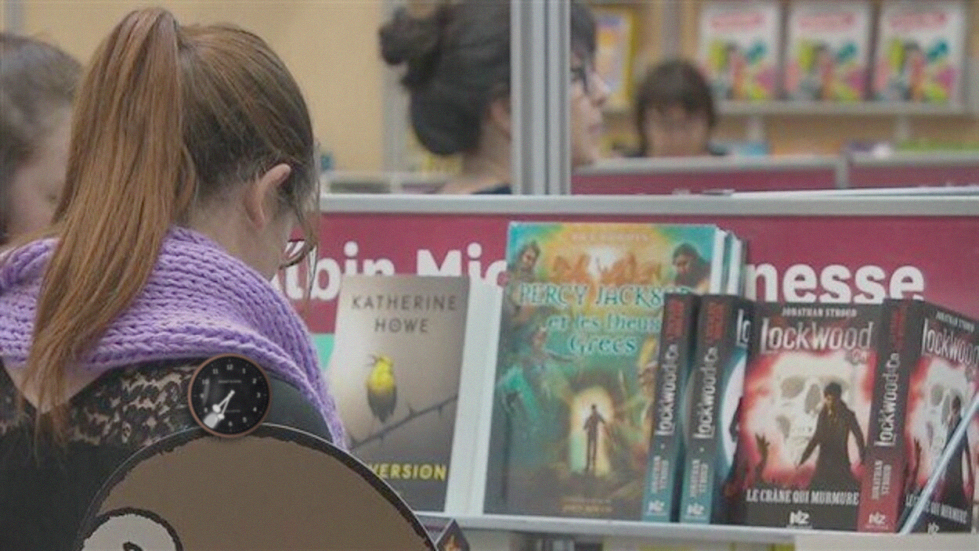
7:34
